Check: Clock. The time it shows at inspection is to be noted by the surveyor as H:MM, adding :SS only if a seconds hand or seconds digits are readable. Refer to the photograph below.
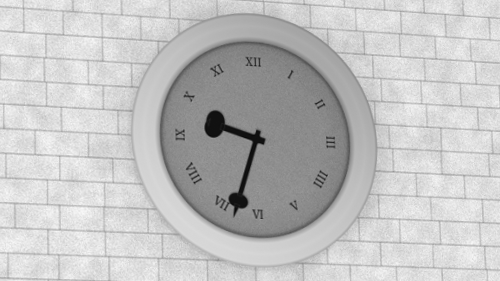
9:33
